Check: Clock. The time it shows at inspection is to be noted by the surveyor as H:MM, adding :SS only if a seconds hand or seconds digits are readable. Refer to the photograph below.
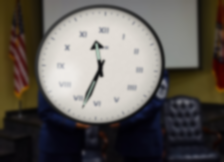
11:33
